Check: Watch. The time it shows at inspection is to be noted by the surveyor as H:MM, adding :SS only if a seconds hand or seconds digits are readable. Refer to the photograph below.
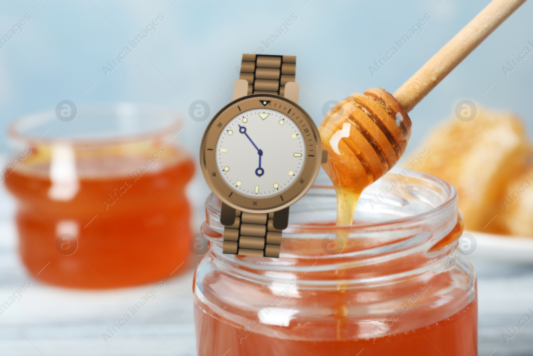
5:53
